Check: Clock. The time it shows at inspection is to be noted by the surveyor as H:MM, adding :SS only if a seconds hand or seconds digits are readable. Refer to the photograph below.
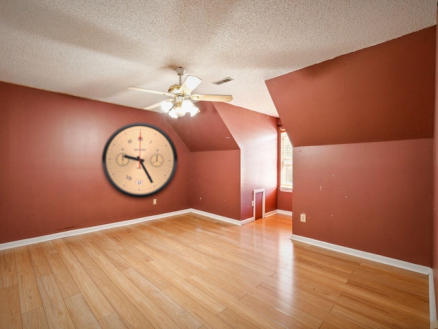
9:25
